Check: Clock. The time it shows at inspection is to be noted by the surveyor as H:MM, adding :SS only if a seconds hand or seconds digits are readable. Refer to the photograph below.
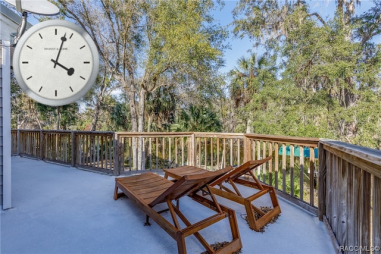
4:03
